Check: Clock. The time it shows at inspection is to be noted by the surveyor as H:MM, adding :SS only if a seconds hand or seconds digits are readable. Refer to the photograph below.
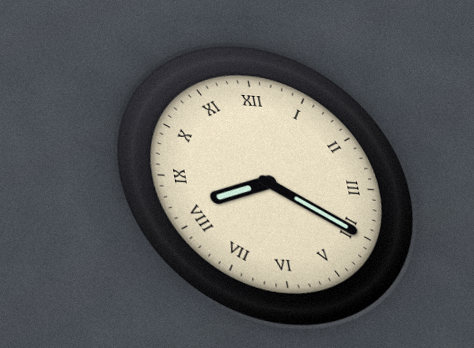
8:20
